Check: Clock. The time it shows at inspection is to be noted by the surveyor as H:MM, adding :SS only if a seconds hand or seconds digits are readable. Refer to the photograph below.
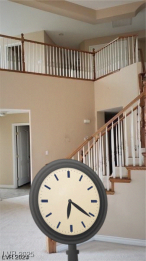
6:21
